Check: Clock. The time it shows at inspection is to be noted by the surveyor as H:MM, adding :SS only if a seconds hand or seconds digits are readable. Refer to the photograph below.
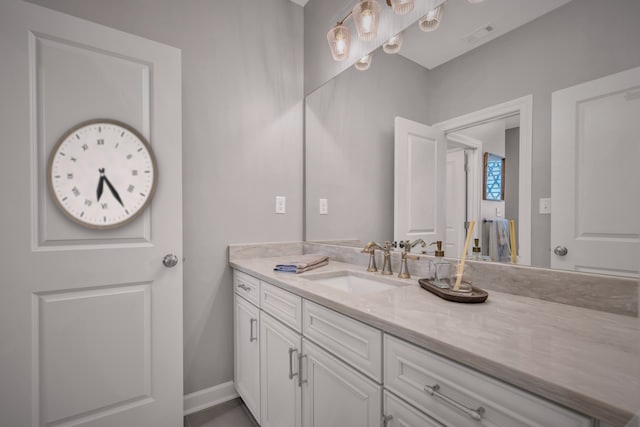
6:25
